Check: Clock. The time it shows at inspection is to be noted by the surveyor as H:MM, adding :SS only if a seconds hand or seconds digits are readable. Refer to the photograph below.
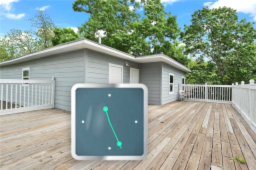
11:26
